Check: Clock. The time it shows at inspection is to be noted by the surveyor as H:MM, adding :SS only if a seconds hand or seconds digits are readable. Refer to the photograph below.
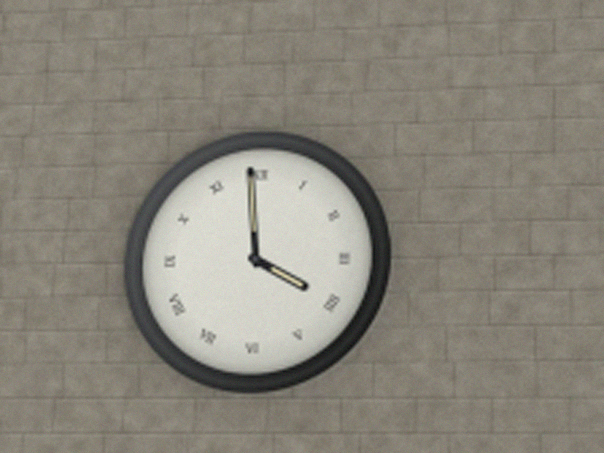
3:59
